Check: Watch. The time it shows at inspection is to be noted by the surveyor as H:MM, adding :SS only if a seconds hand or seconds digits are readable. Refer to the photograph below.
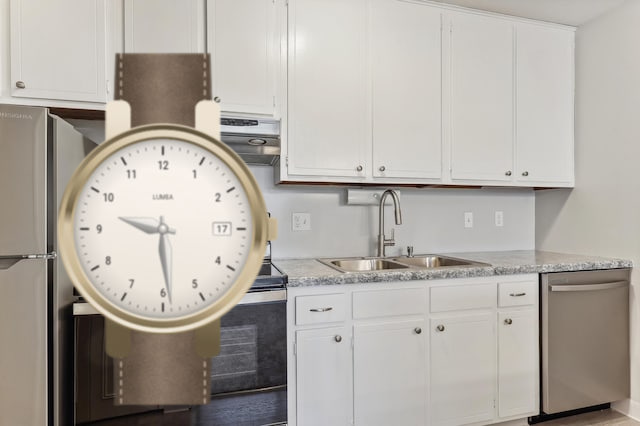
9:29
